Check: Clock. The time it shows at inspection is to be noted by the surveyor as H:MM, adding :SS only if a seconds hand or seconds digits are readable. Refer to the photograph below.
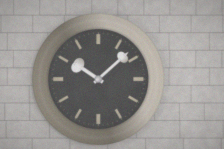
10:08
